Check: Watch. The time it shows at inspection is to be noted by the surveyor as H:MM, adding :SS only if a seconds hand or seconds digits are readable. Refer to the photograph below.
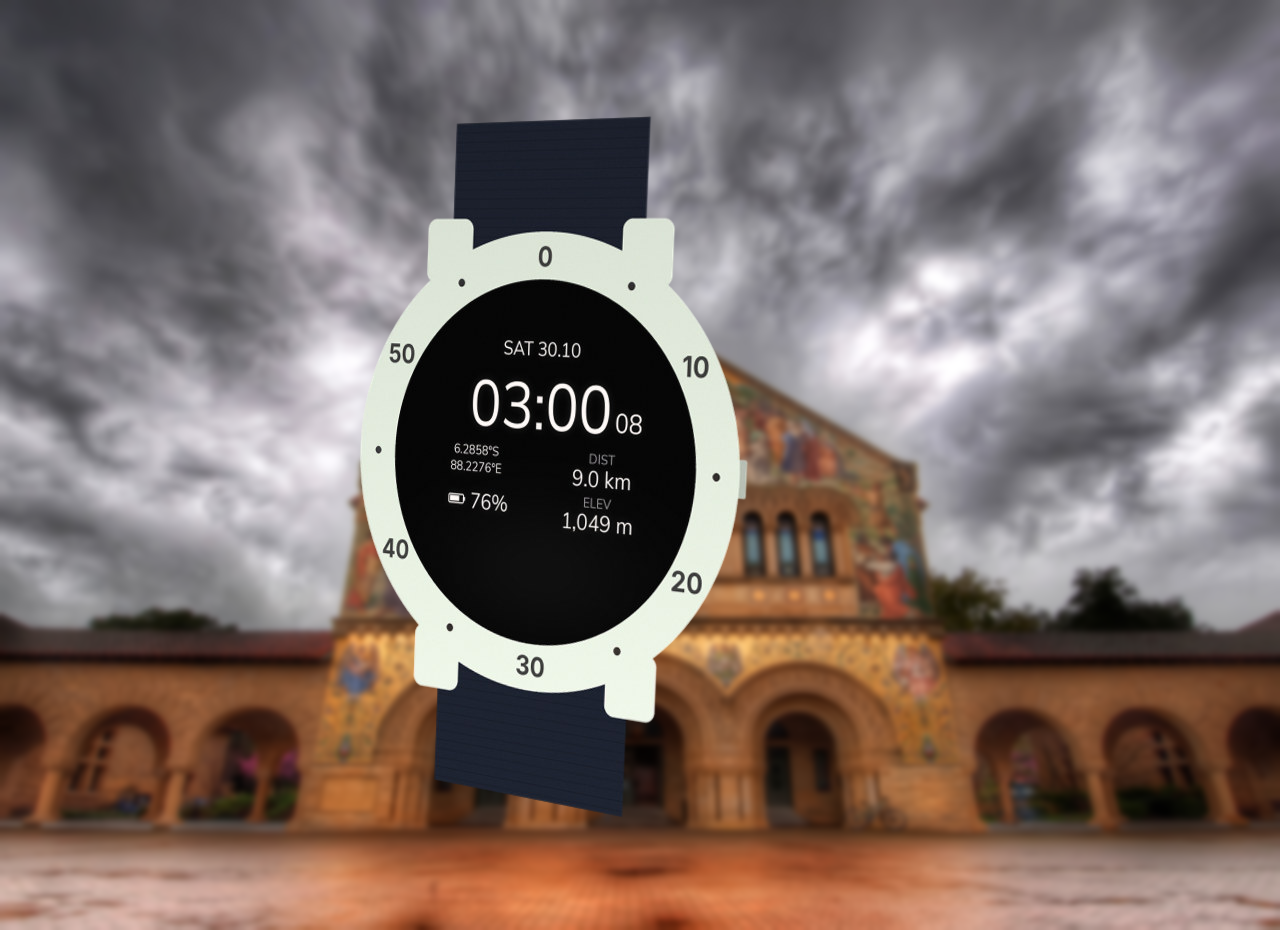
3:00:08
